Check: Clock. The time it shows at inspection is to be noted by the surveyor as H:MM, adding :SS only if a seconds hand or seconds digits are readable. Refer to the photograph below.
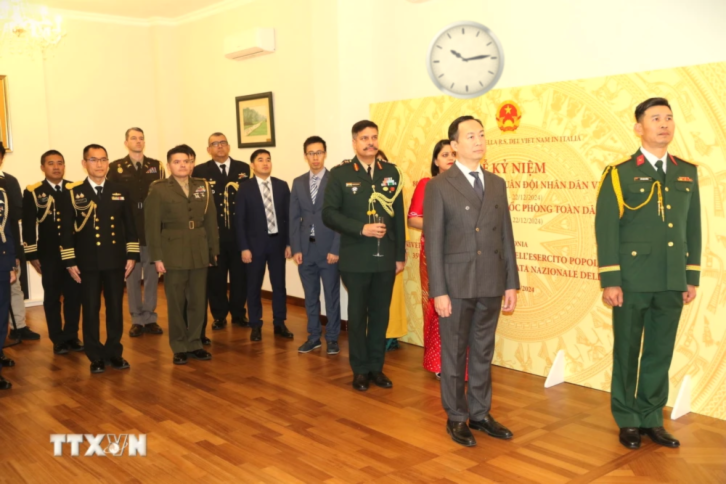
10:14
